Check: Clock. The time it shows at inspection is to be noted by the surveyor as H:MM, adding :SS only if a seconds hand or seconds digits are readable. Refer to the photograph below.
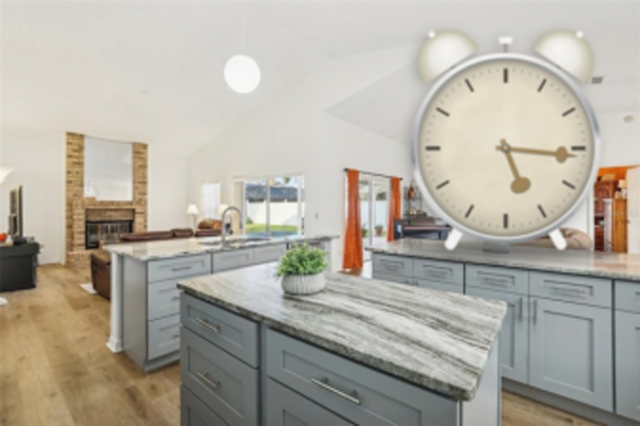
5:16
